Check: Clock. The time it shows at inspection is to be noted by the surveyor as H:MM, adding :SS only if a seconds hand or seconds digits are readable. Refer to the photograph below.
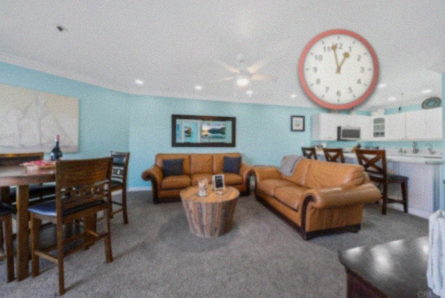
12:58
